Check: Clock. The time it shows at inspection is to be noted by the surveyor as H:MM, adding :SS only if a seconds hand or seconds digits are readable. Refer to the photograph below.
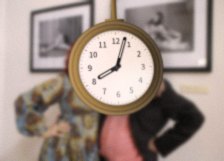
8:03
